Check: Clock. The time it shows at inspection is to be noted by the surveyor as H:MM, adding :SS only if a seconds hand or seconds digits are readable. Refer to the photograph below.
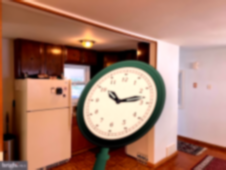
10:13
